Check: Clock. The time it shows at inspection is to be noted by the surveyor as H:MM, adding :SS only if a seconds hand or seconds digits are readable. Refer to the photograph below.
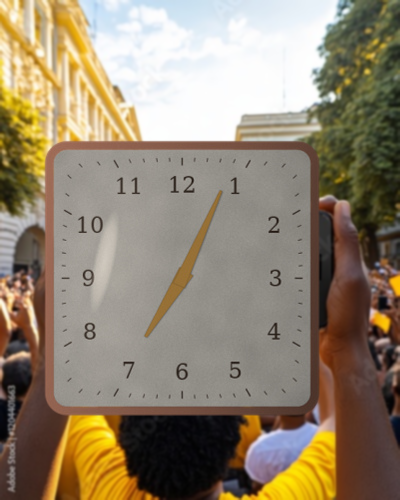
7:04
